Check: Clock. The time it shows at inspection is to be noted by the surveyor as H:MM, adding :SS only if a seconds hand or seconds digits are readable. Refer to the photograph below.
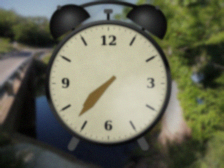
7:37
